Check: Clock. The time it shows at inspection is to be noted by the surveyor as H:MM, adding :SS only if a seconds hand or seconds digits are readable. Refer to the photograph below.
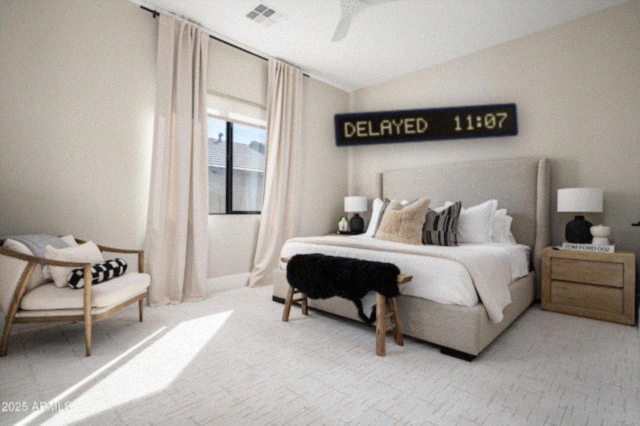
11:07
